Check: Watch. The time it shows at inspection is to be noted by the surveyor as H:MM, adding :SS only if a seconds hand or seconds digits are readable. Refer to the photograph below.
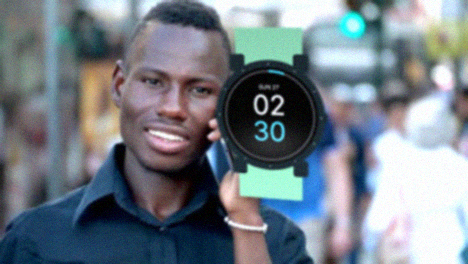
2:30
